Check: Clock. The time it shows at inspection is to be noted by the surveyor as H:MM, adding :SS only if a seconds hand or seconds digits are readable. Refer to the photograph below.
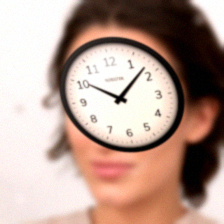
10:08
